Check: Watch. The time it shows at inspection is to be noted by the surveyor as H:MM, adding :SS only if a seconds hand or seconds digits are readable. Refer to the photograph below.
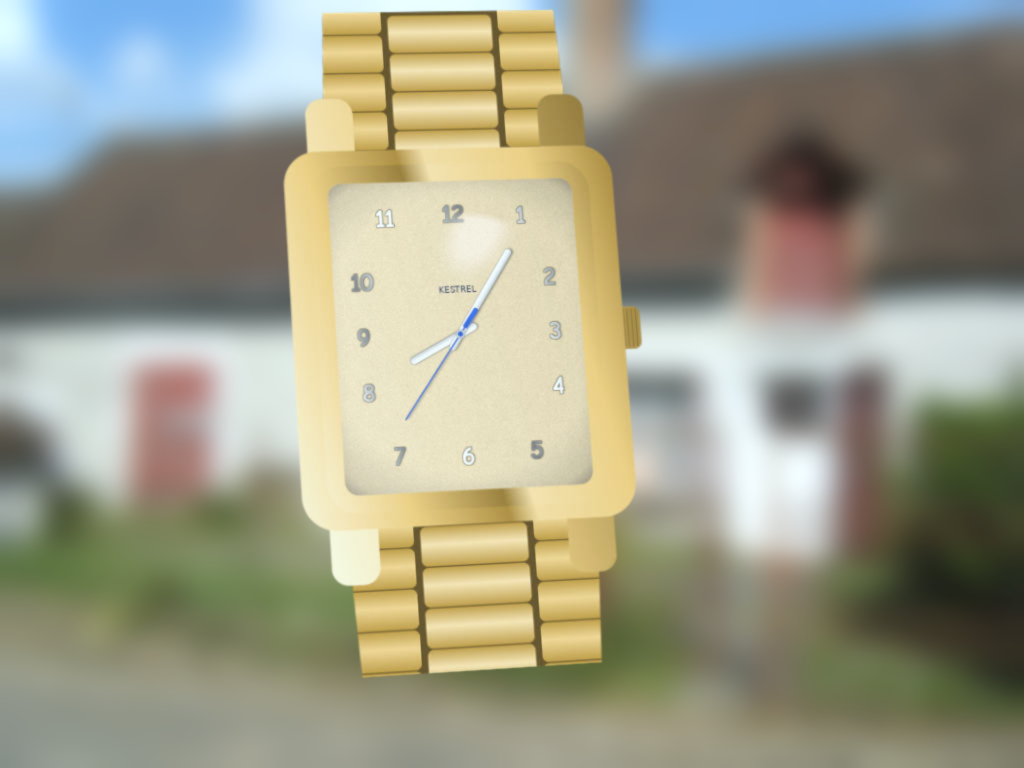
8:05:36
